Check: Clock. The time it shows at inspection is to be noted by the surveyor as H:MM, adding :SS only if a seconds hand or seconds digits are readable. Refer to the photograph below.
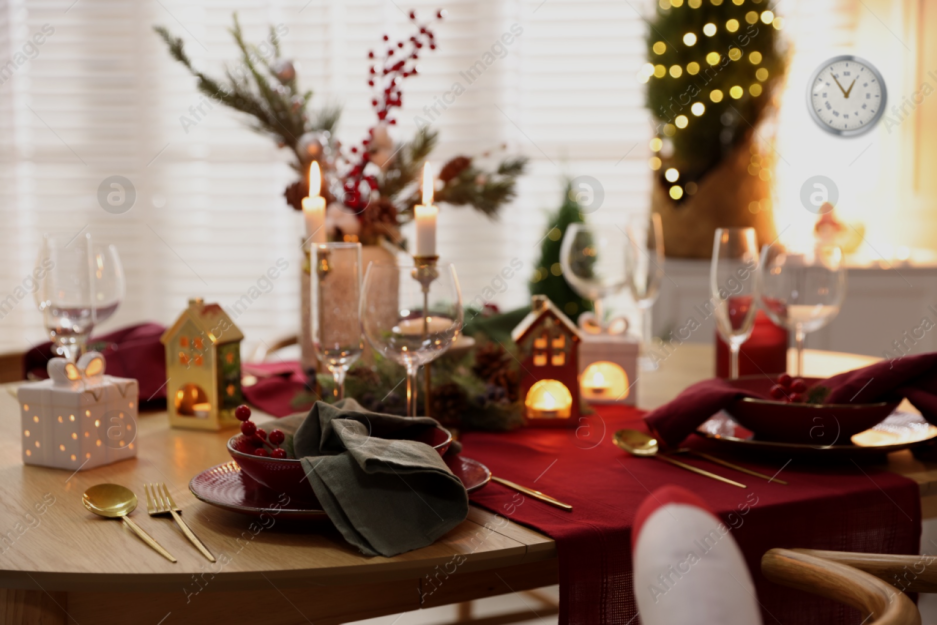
12:54
